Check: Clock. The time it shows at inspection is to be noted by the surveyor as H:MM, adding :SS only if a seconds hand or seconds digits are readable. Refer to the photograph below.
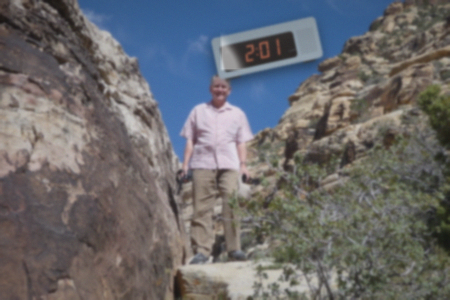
2:01
